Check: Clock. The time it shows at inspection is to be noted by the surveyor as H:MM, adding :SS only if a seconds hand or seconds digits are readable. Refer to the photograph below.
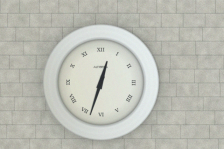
12:33
